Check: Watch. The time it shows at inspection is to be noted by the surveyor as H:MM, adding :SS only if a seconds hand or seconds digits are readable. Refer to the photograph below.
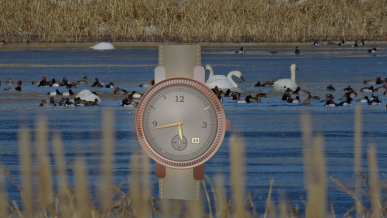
5:43
